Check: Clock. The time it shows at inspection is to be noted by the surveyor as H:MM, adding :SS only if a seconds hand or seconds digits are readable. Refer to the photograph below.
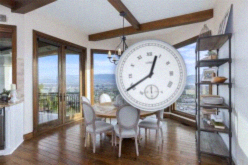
12:40
